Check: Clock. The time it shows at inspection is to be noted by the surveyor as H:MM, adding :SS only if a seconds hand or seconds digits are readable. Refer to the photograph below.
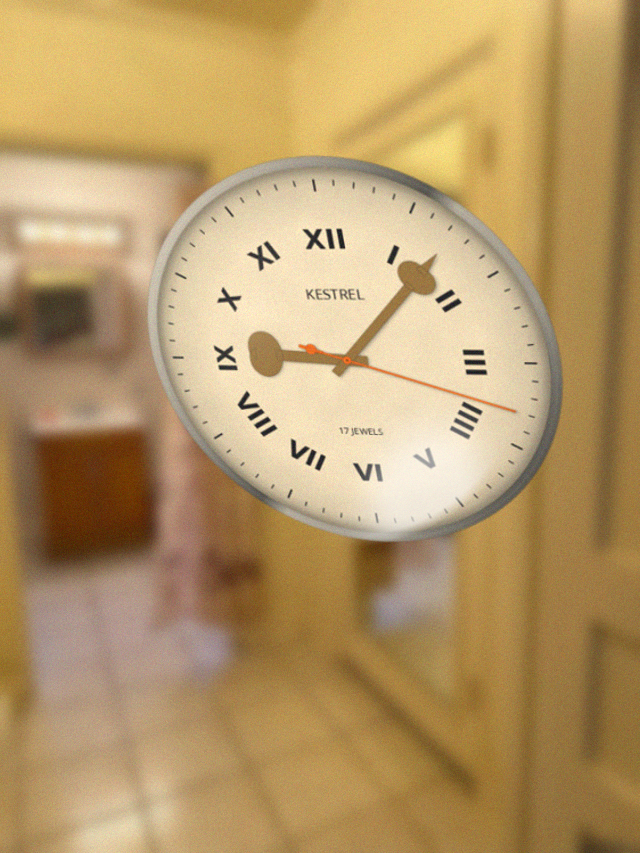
9:07:18
